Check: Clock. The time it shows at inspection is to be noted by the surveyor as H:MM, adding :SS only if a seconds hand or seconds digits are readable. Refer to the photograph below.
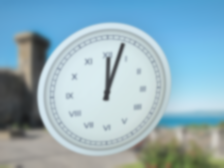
12:03
